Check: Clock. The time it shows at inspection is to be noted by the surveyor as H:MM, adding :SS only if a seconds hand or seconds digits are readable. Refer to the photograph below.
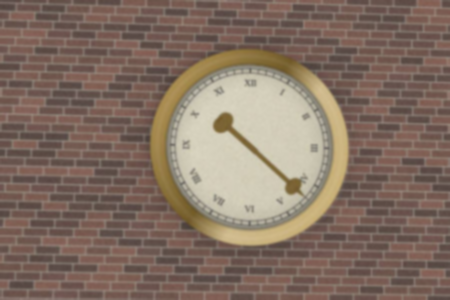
10:22
